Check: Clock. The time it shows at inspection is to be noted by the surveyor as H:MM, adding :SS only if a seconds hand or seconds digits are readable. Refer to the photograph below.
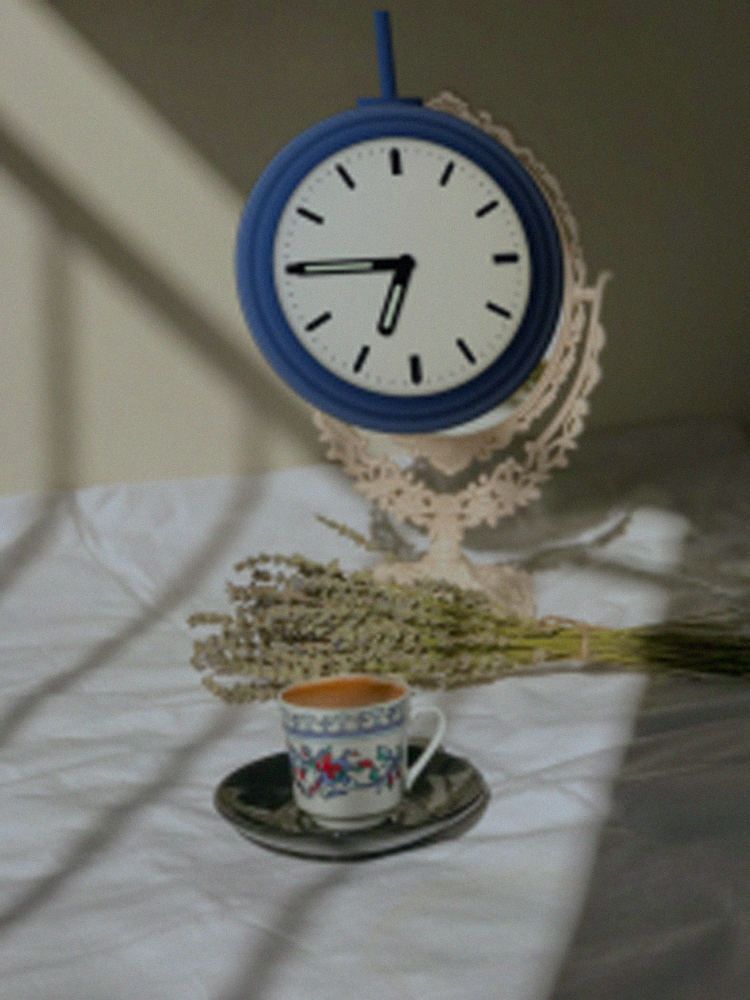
6:45
